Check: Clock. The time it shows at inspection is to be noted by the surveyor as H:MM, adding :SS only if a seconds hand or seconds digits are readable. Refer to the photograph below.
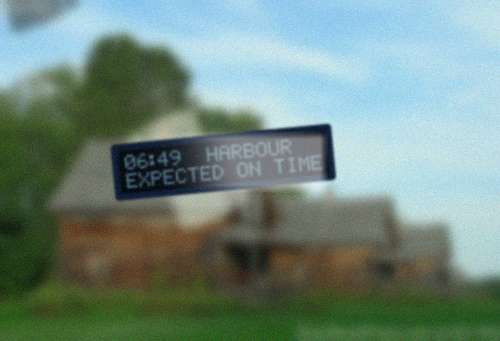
6:49
